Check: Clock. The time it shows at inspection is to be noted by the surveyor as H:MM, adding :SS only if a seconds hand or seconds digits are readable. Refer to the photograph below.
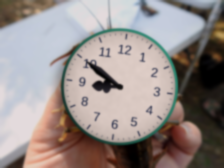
8:50
